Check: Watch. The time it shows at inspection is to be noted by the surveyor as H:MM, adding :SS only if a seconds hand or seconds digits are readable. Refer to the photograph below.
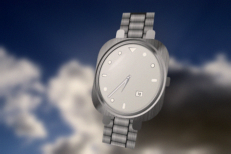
6:37
